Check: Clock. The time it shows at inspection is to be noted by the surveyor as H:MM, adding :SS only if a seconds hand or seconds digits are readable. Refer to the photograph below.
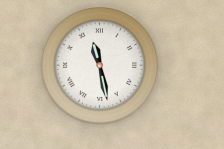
11:28
